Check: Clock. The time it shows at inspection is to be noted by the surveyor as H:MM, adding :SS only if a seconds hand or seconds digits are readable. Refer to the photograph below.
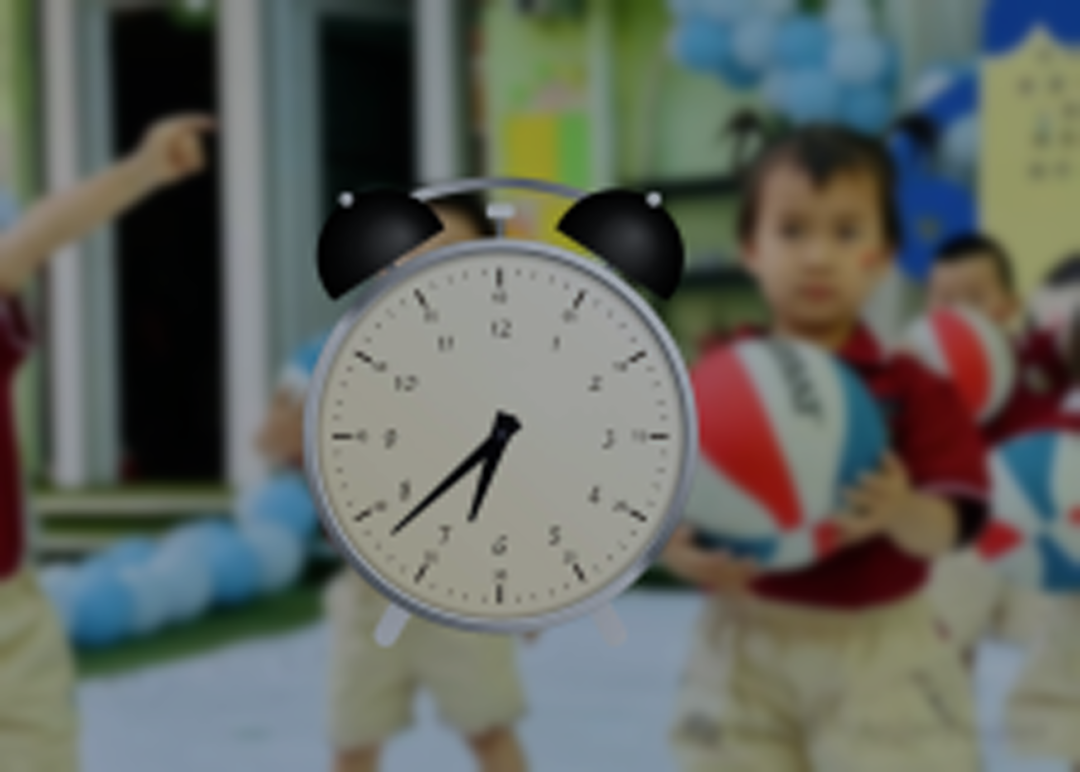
6:38
